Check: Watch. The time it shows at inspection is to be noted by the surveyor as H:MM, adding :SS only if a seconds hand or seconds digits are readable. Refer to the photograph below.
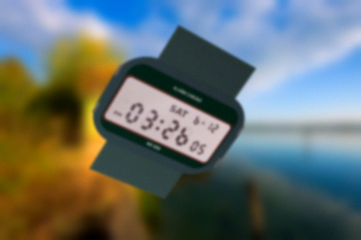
3:26:05
